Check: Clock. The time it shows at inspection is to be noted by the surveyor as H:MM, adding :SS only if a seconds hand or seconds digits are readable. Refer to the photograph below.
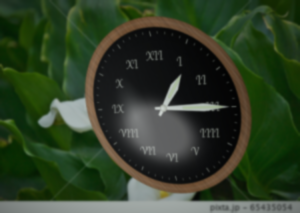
1:15
